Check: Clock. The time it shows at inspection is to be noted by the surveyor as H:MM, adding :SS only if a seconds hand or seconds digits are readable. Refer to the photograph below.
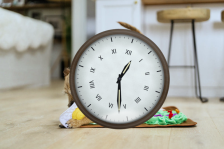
12:27
